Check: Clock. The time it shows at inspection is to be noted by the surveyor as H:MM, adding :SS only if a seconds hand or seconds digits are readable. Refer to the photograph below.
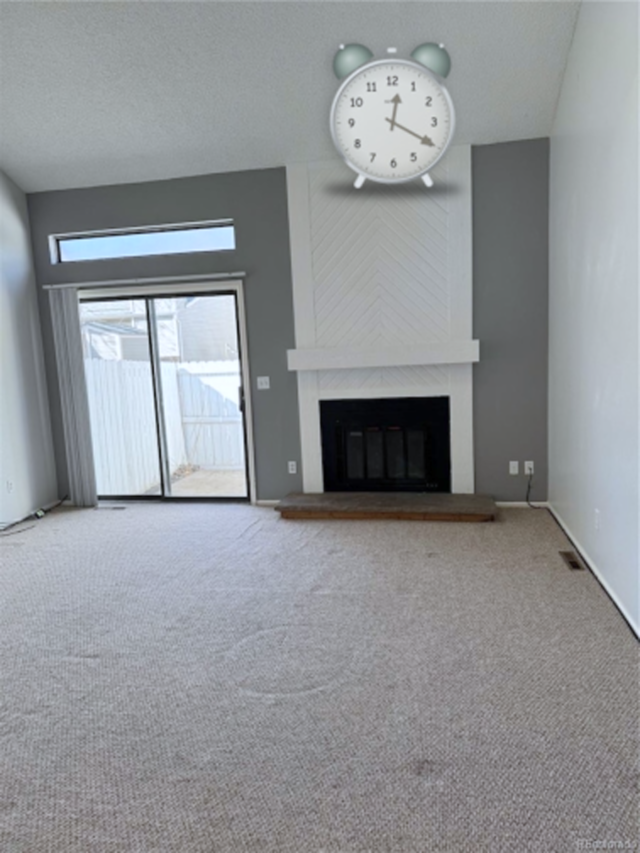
12:20
